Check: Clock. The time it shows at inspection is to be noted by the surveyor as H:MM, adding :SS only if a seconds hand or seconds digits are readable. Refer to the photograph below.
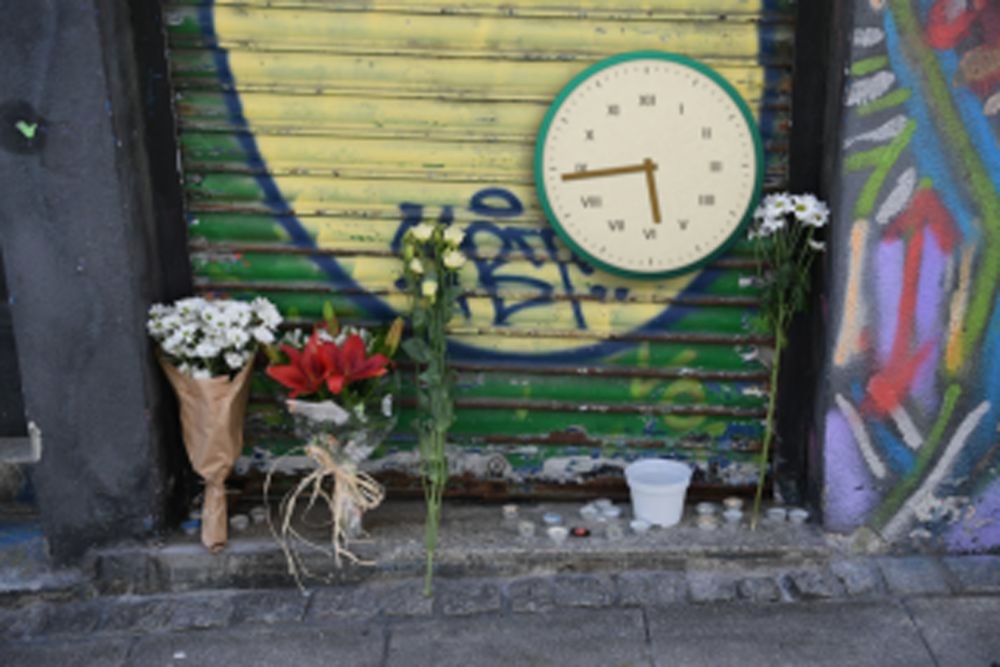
5:44
